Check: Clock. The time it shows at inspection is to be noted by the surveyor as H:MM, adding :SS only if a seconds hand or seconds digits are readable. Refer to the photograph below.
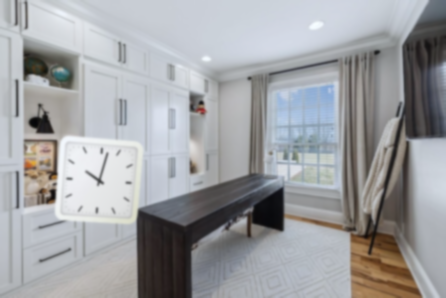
10:02
